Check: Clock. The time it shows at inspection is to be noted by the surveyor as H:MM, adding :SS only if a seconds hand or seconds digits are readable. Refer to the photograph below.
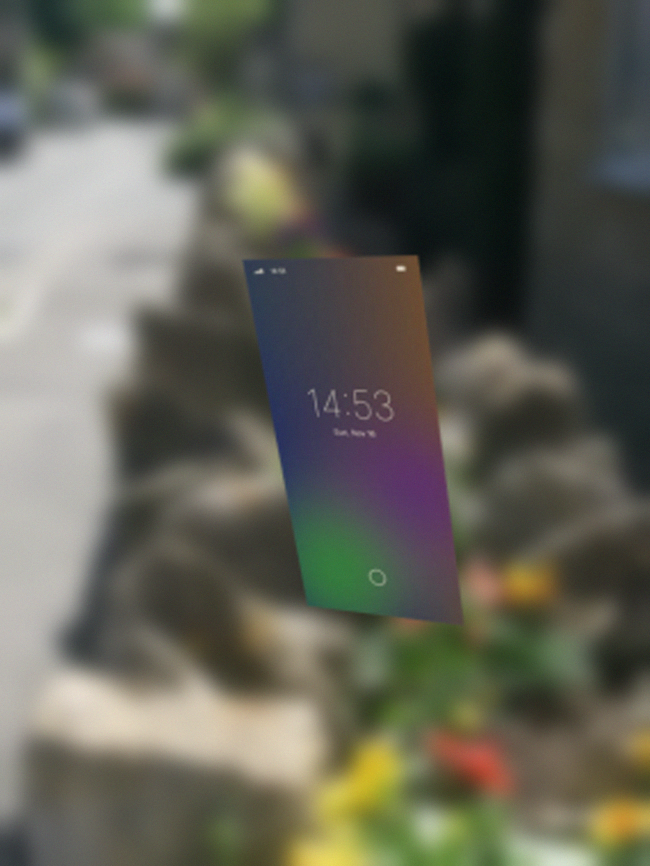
14:53
